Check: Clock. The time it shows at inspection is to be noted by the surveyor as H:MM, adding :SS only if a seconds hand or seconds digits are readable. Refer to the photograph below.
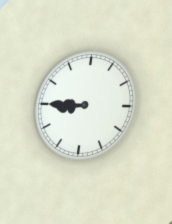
8:45
